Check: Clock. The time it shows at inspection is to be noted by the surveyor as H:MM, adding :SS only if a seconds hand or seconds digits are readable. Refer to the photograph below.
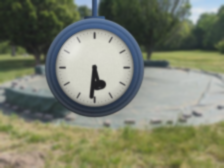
5:31
